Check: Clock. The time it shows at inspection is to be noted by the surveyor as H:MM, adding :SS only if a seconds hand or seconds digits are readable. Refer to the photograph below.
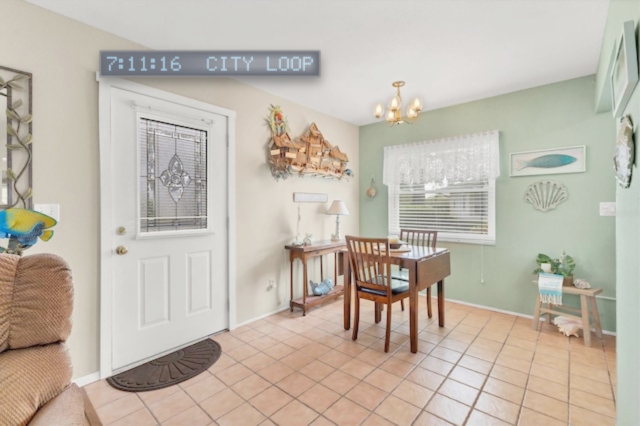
7:11:16
